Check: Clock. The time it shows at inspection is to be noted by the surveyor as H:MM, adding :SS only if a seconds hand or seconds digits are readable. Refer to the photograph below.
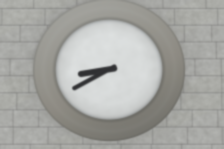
8:40
